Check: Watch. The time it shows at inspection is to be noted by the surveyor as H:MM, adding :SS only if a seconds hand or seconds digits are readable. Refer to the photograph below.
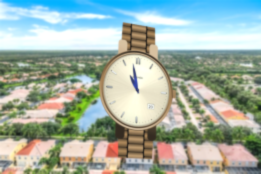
10:58
